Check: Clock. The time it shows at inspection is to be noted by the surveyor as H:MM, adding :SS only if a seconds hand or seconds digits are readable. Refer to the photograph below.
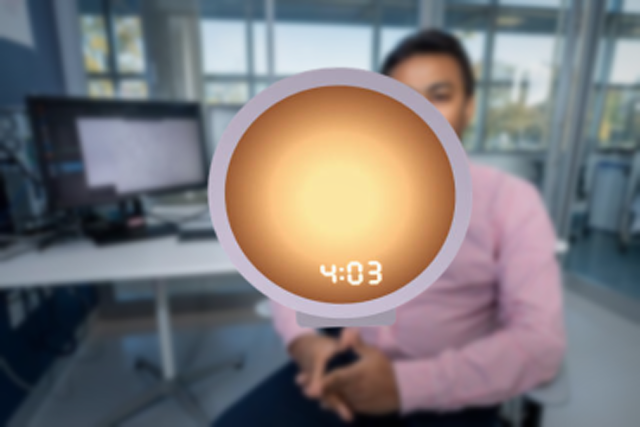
4:03
